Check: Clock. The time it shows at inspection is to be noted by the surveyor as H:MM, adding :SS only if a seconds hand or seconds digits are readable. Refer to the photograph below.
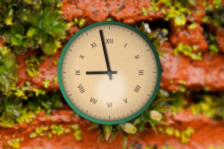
8:58
